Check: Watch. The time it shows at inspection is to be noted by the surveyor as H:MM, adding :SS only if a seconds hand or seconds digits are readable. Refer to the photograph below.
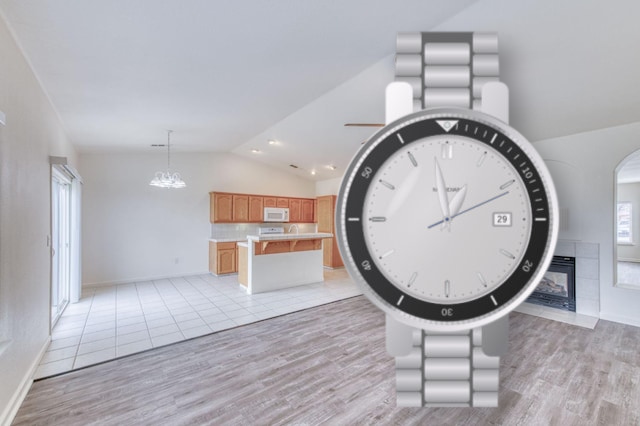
12:58:11
